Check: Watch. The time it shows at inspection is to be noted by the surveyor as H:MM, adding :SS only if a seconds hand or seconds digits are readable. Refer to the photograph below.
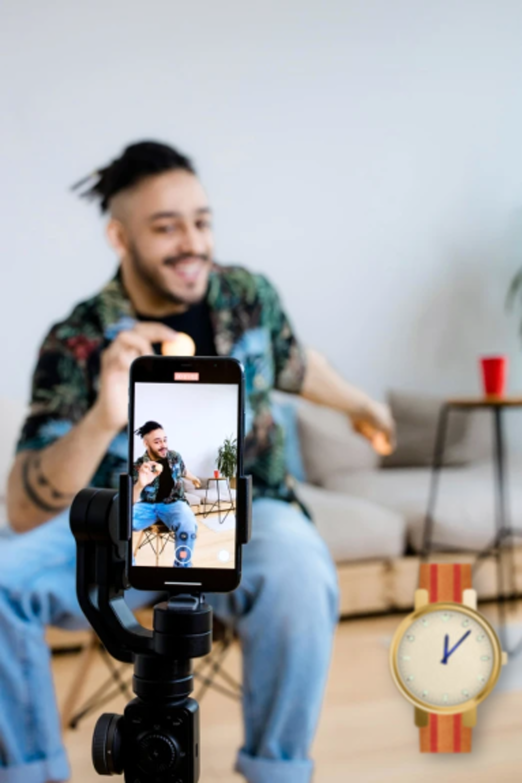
12:07
